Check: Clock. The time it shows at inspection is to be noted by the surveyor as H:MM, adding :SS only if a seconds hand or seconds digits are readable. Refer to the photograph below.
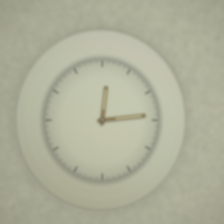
12:14
